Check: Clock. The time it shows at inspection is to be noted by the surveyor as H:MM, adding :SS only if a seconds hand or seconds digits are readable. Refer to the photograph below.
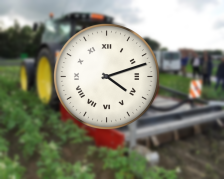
4:12
